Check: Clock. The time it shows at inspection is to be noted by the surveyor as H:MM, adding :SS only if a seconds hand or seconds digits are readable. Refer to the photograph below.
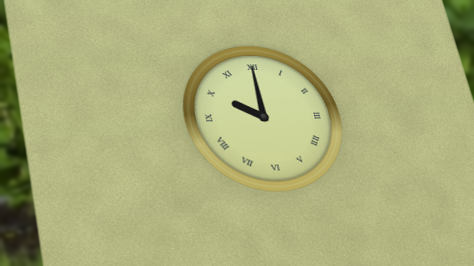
10:00
